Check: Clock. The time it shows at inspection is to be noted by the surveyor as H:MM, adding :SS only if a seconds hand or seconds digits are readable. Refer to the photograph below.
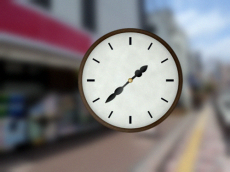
1:38
